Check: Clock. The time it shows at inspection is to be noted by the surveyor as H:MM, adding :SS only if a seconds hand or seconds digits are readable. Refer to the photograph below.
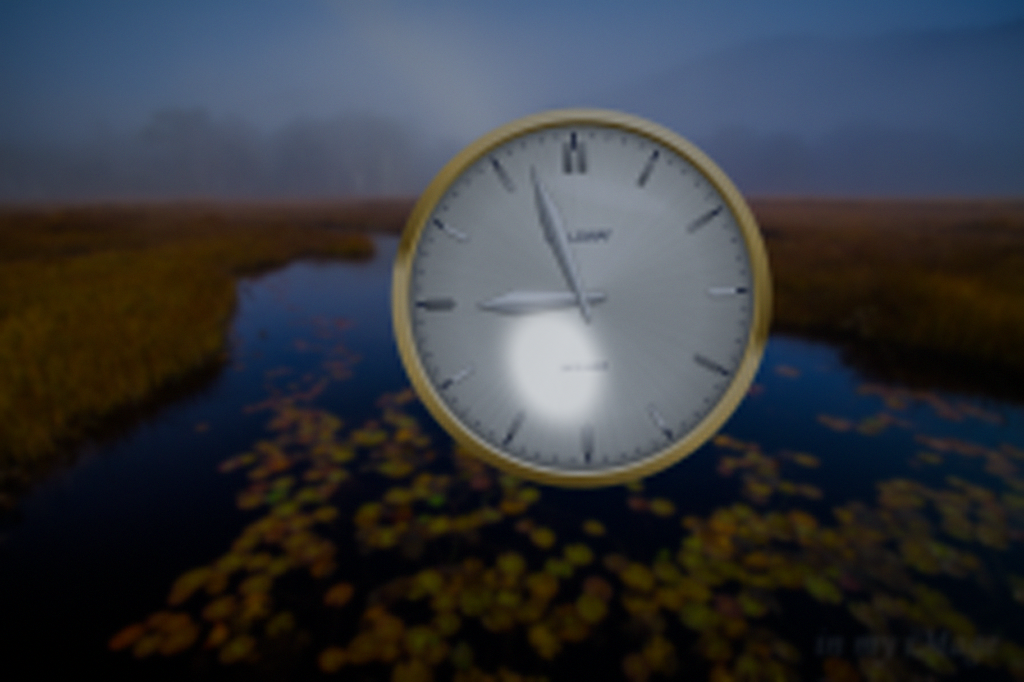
8:57
